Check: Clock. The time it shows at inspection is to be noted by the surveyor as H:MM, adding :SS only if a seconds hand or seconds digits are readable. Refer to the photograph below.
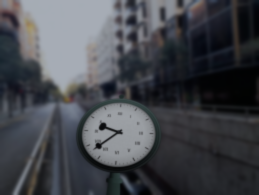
9:38
